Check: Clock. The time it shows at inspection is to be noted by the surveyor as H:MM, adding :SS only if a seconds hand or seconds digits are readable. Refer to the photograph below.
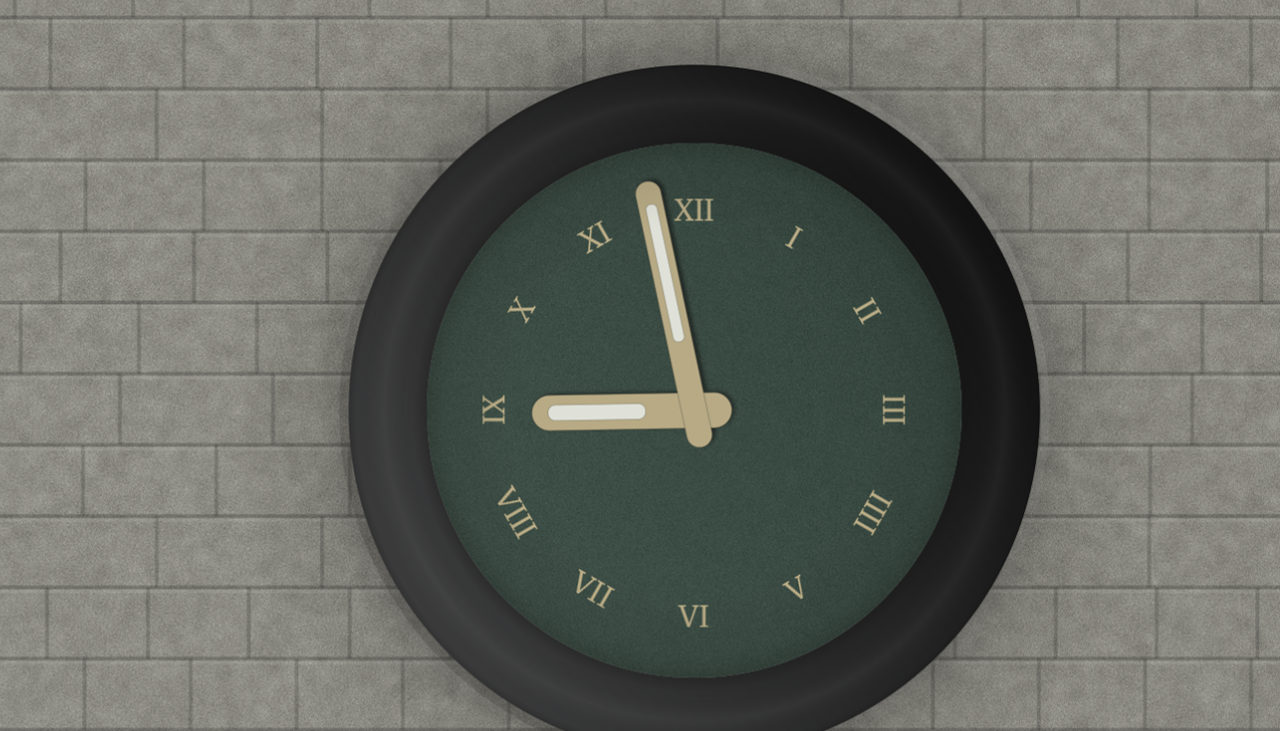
8:58
